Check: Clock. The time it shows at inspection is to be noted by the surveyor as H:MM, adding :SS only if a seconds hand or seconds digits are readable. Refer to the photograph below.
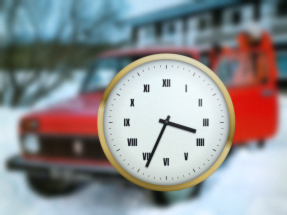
3:34
